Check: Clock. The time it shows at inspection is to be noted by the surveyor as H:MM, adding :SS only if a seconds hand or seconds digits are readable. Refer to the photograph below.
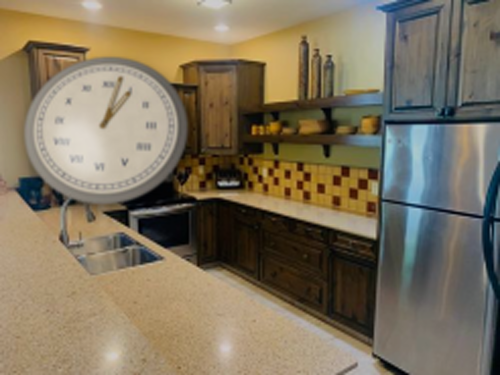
1:02
